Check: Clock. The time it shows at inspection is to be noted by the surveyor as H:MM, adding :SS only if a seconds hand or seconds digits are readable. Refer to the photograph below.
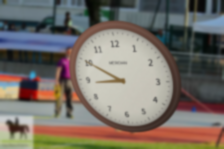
8:50
